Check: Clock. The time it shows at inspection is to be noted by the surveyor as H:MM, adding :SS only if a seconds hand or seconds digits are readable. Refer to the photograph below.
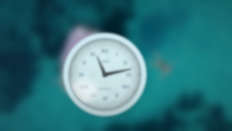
11:13
